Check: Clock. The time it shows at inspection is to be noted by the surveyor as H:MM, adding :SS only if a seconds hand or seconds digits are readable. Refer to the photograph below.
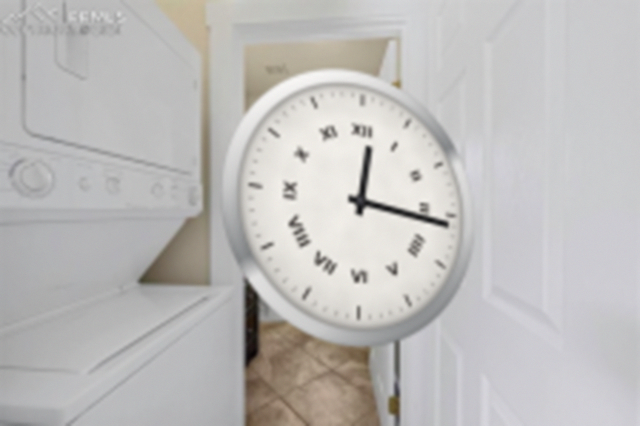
12:16
